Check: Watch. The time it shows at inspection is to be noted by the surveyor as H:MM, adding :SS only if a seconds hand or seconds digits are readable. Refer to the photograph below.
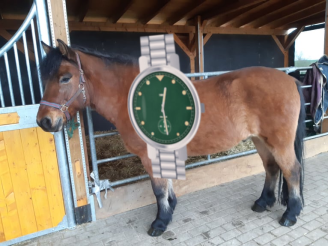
12:29
